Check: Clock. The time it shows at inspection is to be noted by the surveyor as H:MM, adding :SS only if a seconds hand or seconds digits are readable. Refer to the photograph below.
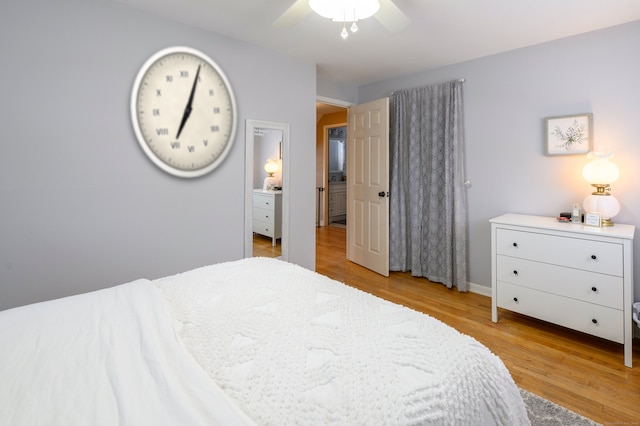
7:04
